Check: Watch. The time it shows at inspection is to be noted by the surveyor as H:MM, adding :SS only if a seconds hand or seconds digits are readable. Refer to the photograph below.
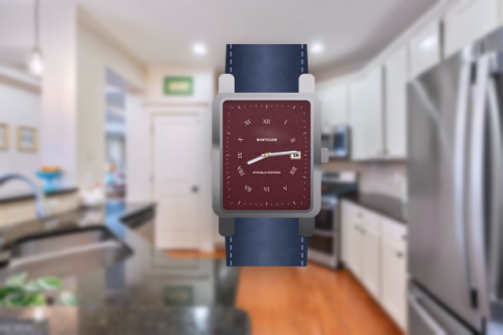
8:14
